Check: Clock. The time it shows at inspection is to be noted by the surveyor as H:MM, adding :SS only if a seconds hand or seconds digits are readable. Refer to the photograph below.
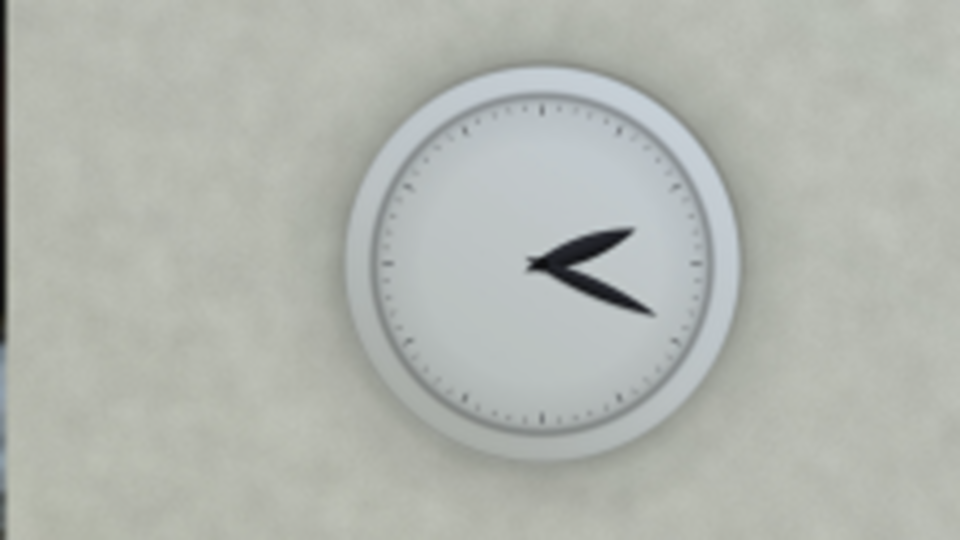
2:19
